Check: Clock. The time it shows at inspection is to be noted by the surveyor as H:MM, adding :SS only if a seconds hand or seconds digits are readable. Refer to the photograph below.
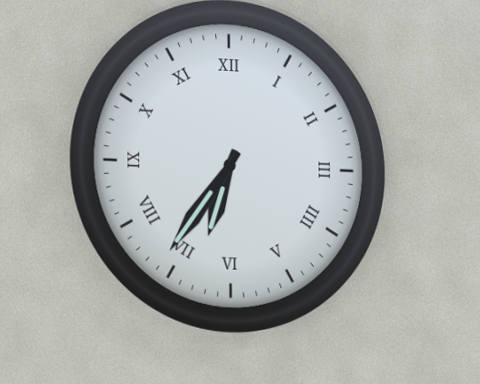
6:36
